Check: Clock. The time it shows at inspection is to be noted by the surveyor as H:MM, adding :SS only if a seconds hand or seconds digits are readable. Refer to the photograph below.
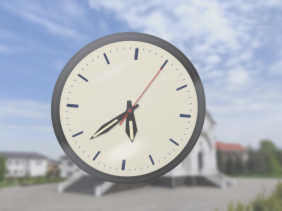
5:38:05
